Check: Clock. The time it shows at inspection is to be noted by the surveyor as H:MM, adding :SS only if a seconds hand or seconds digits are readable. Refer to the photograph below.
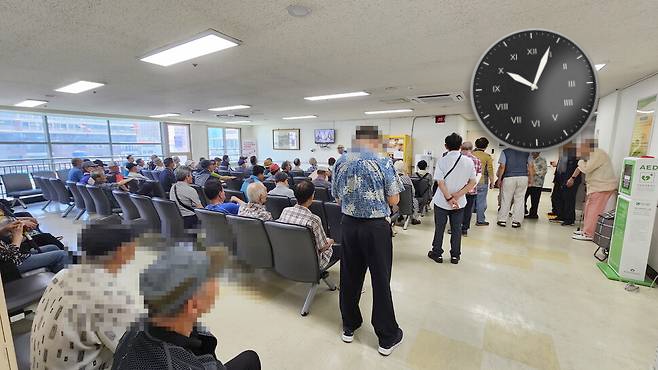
10:04
